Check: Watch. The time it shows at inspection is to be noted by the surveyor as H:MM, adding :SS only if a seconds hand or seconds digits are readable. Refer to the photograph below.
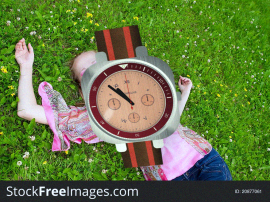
10:53
